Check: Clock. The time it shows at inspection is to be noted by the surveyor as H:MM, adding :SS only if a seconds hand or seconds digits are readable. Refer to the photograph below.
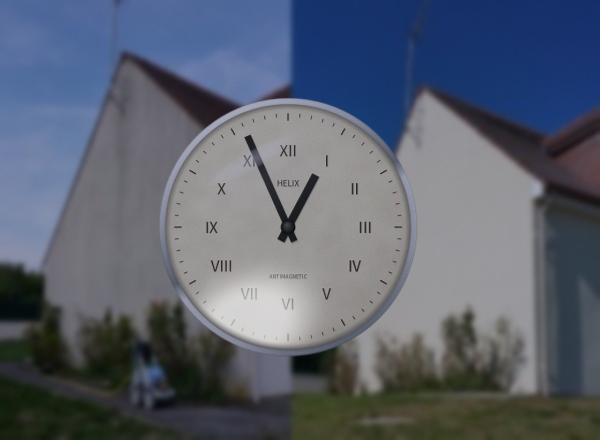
12:56
